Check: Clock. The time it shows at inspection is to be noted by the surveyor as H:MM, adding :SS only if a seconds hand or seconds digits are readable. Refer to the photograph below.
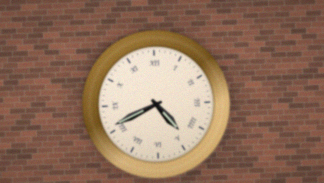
4:41
